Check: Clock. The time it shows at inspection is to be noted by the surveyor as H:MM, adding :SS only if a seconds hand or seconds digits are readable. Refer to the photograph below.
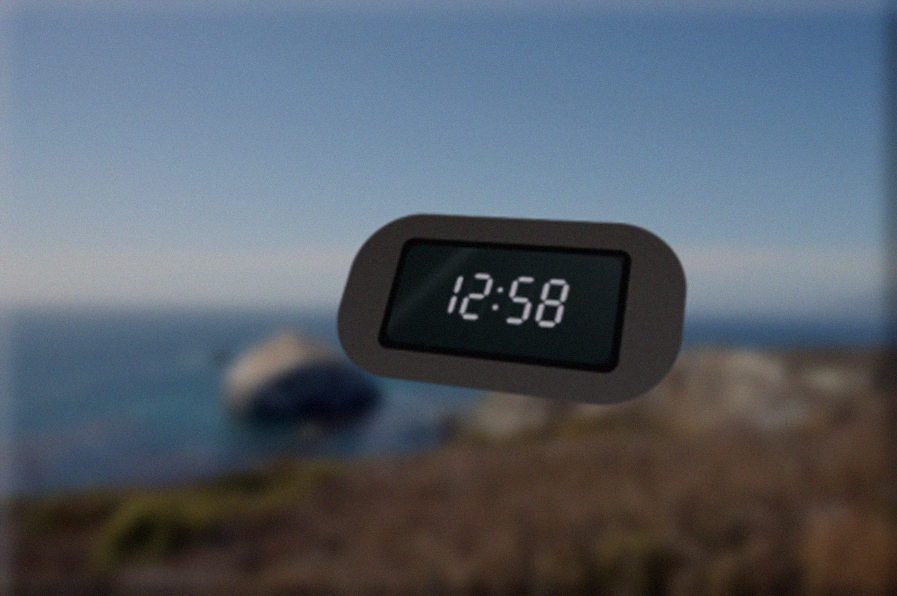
12:58
